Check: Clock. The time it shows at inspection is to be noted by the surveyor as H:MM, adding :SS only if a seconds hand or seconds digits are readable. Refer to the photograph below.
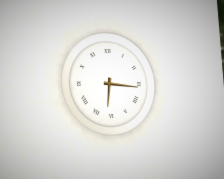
6:16
